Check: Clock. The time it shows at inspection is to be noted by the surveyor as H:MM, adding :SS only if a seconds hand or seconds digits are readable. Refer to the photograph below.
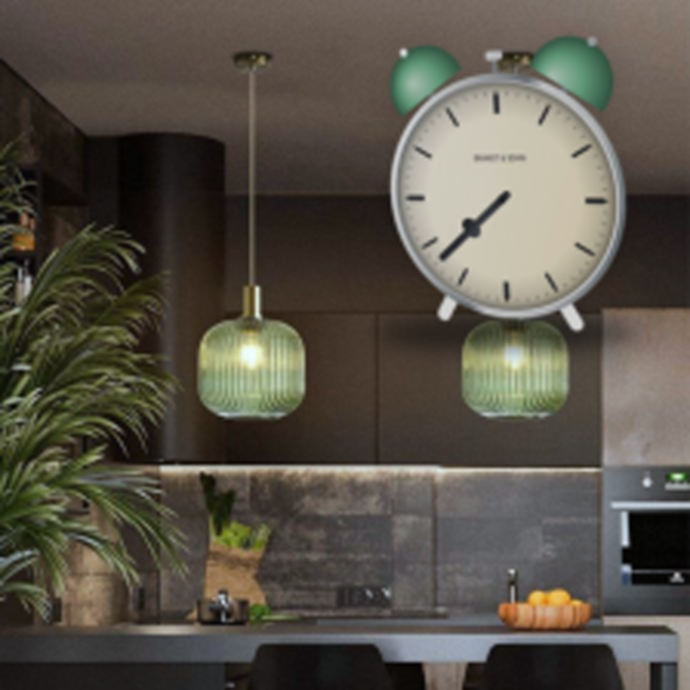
7:38
